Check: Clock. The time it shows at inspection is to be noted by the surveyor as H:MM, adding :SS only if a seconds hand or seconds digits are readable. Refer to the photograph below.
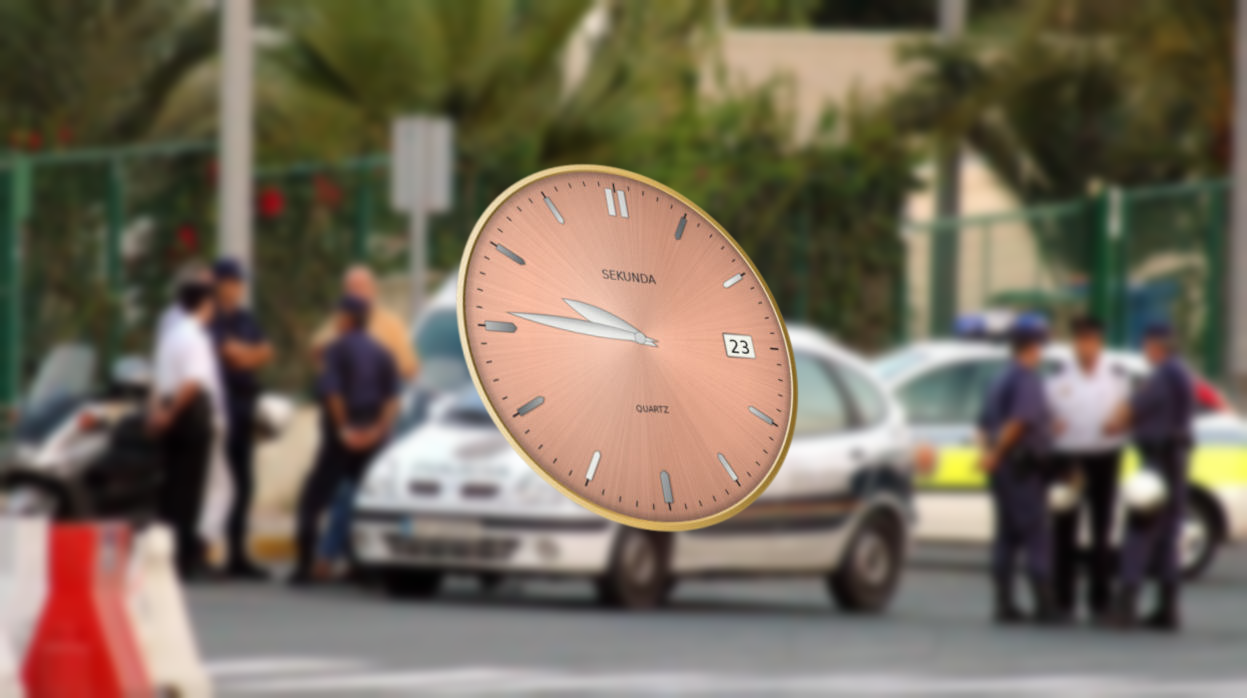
9:46
